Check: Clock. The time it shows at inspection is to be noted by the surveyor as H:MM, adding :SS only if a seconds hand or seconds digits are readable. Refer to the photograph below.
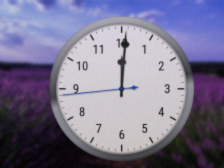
12:00:44
